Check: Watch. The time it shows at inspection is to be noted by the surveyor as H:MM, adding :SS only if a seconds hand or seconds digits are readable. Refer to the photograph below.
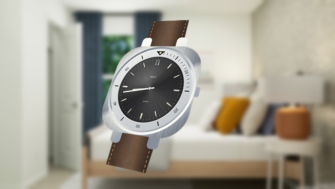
8:43
